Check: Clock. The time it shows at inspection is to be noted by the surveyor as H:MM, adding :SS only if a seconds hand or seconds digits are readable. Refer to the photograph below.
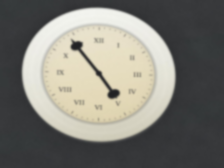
4:54
